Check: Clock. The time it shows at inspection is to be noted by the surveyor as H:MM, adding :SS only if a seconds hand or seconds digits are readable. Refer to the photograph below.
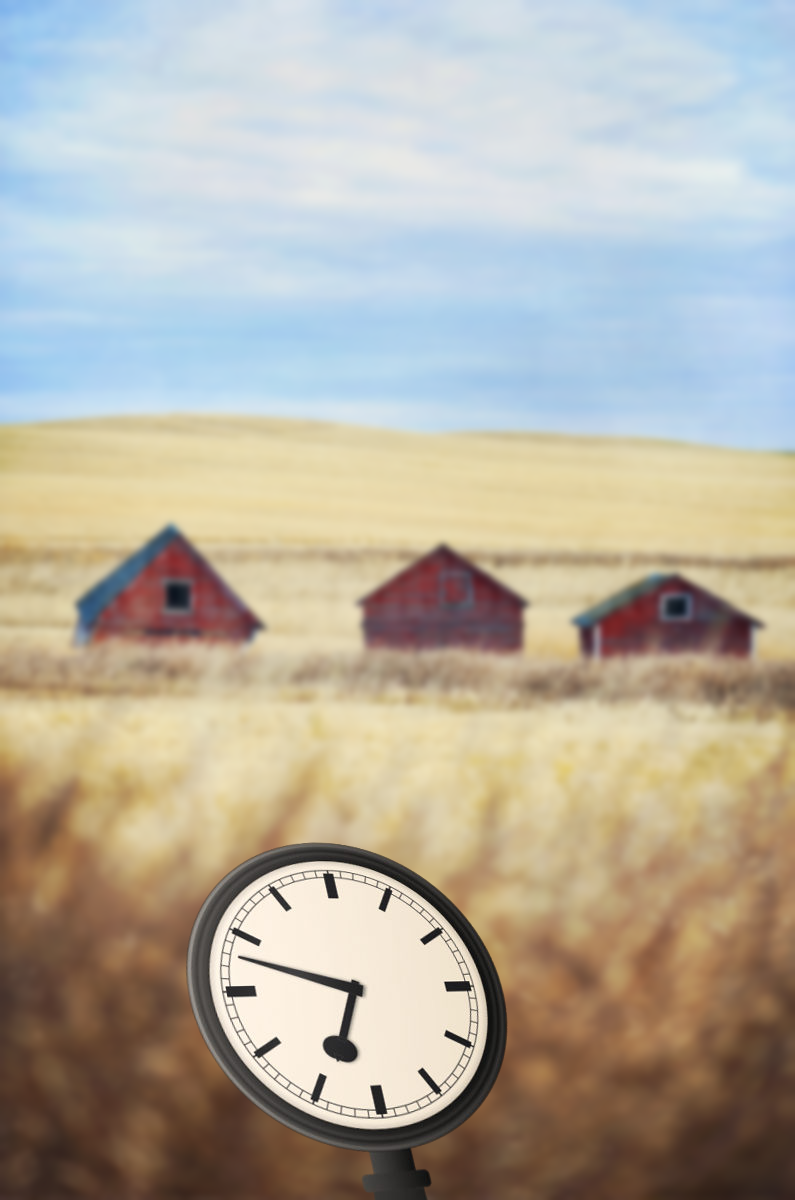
6:48
